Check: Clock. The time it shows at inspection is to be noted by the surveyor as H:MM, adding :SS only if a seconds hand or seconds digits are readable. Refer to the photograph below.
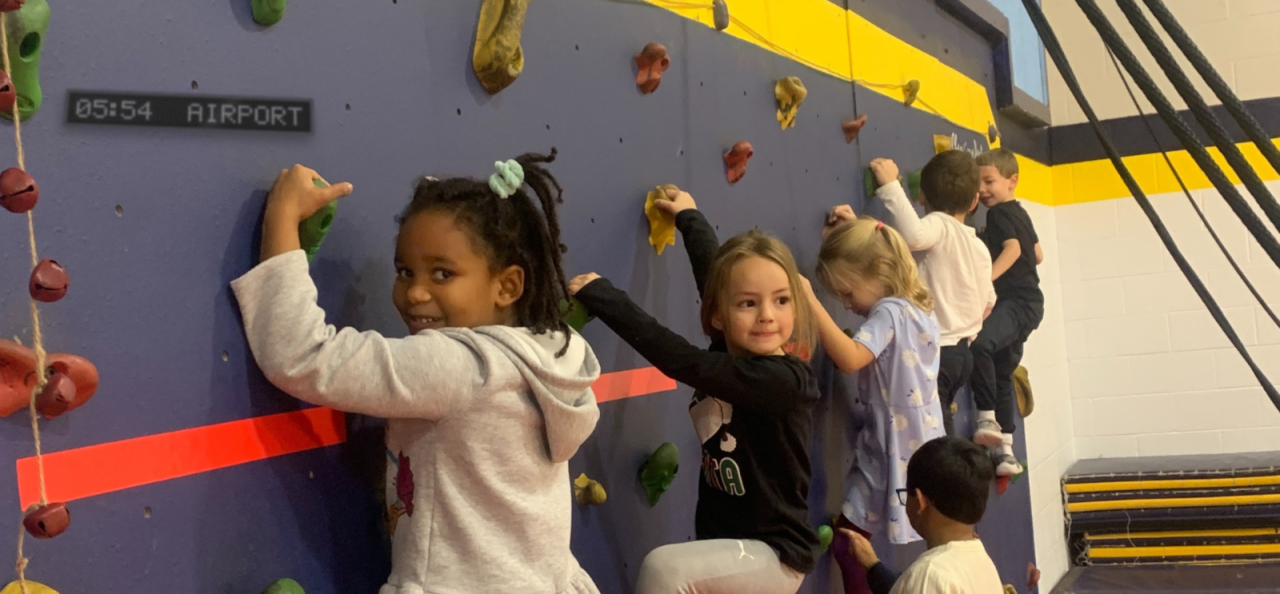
5:54
